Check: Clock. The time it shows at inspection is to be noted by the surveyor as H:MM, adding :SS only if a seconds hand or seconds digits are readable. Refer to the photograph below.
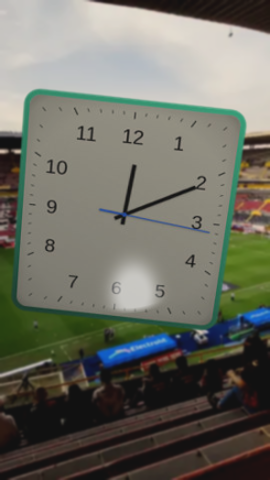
12:10:16
